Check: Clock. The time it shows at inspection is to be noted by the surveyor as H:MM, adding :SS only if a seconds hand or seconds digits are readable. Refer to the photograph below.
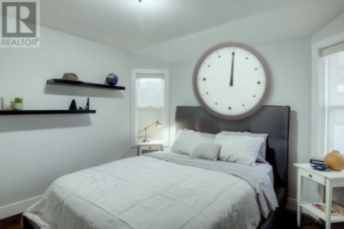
12:00
